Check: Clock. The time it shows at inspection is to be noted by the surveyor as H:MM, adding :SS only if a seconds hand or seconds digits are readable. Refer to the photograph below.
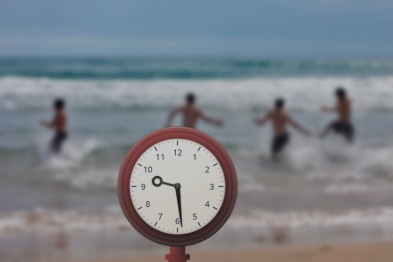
9:29
